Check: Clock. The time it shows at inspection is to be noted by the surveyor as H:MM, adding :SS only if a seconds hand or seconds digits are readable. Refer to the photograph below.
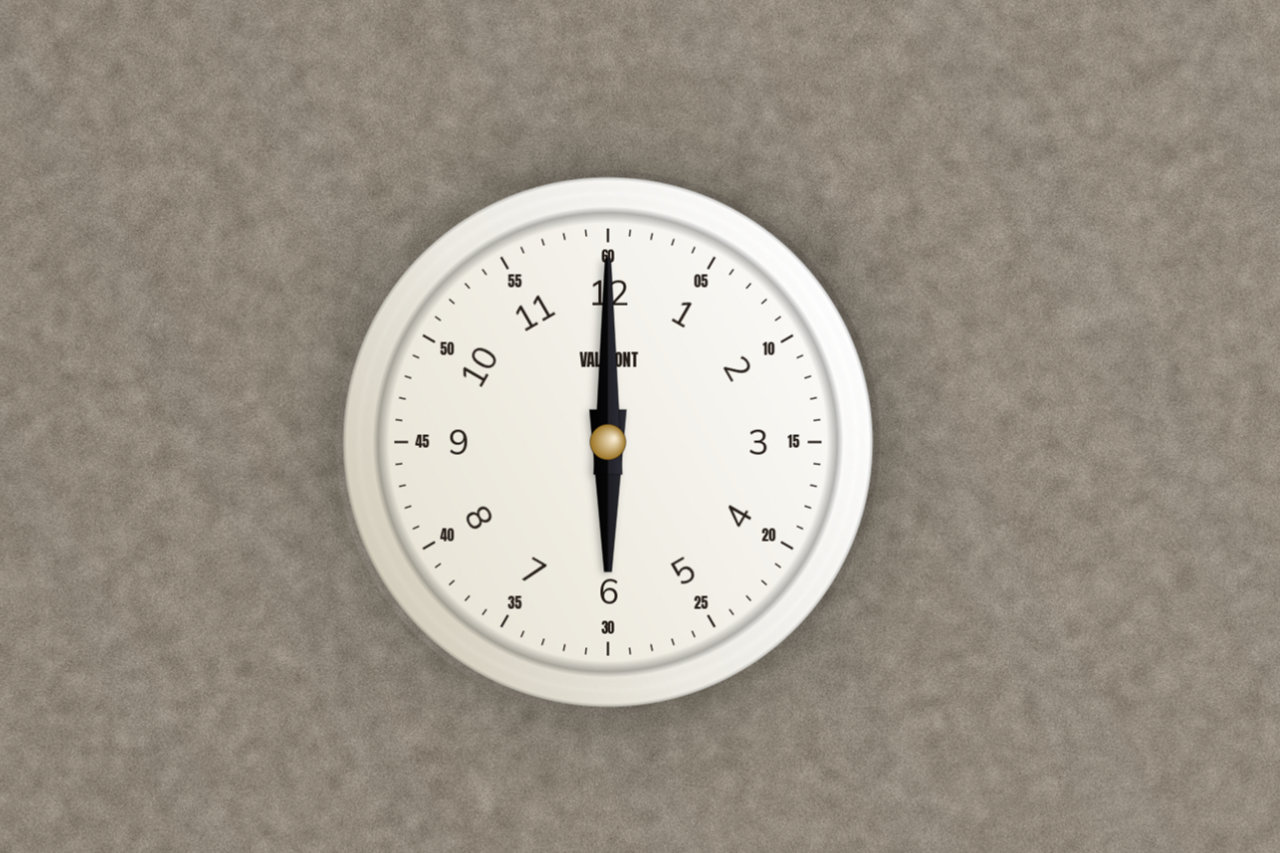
6:00
